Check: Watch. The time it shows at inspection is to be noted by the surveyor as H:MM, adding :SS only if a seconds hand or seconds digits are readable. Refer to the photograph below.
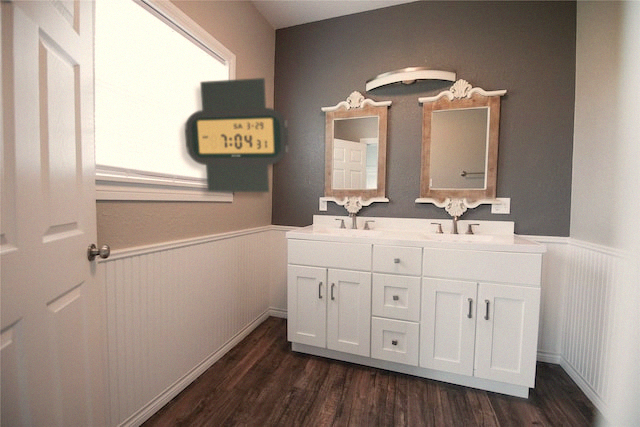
7:04
